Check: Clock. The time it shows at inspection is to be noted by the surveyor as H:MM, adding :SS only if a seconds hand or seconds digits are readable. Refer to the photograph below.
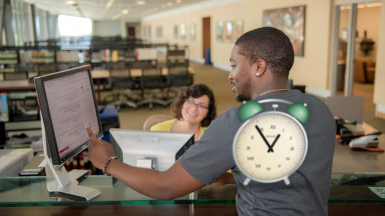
12:54
